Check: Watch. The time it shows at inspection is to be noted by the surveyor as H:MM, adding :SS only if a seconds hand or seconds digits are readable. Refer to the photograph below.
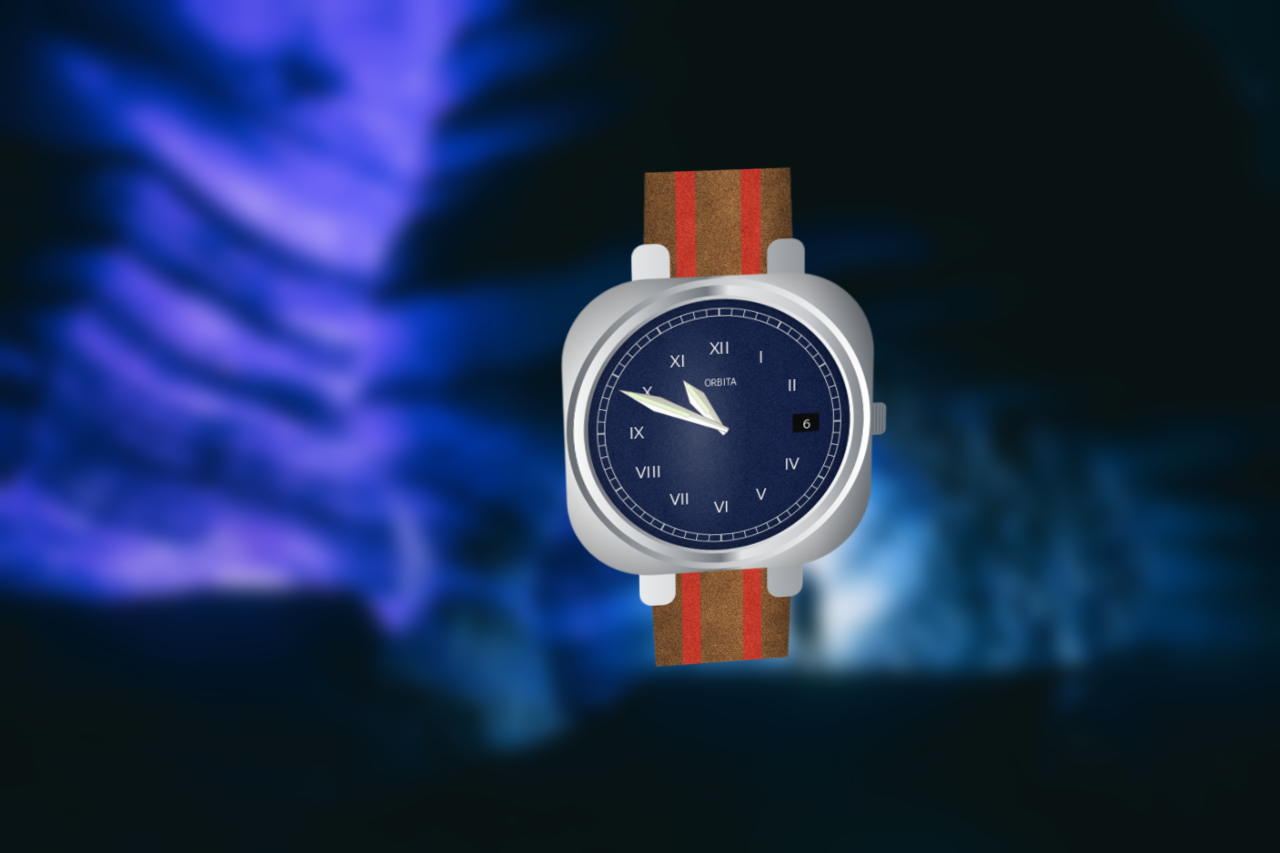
10:49
